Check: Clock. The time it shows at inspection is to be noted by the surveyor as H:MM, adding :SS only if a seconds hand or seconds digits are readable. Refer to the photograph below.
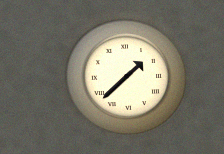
1:38
